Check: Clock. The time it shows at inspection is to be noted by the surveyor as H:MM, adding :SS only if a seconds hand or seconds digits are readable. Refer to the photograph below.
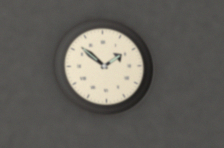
1:52
